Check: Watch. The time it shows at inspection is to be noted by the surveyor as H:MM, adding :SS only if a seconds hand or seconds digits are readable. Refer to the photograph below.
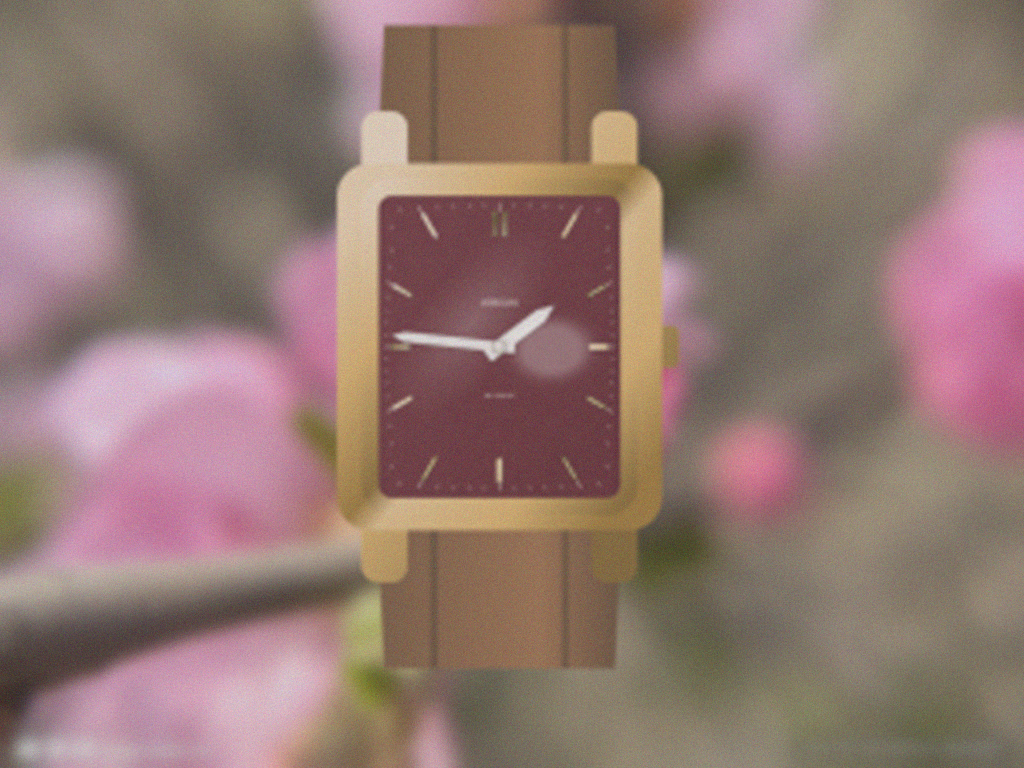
1:46
